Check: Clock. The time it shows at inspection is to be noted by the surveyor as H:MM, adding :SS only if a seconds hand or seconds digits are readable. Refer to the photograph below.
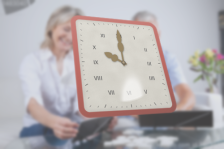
10:00
